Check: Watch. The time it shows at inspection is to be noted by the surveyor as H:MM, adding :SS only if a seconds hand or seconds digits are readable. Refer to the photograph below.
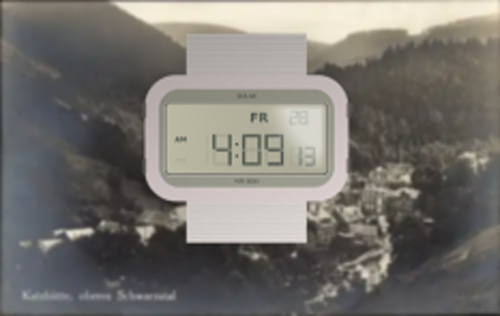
4:09:13
